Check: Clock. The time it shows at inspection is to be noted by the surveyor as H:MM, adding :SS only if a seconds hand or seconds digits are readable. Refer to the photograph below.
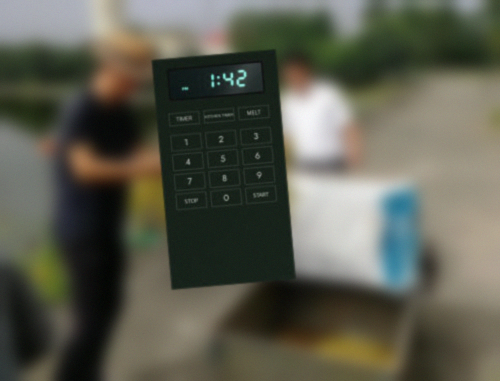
1:42
